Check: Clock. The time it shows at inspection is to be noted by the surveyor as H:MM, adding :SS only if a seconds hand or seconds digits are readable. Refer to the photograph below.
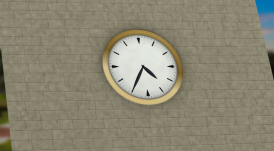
4:35
